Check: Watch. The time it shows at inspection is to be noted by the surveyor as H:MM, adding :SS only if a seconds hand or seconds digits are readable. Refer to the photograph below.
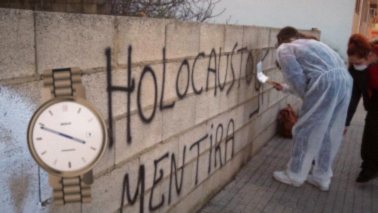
3:49
